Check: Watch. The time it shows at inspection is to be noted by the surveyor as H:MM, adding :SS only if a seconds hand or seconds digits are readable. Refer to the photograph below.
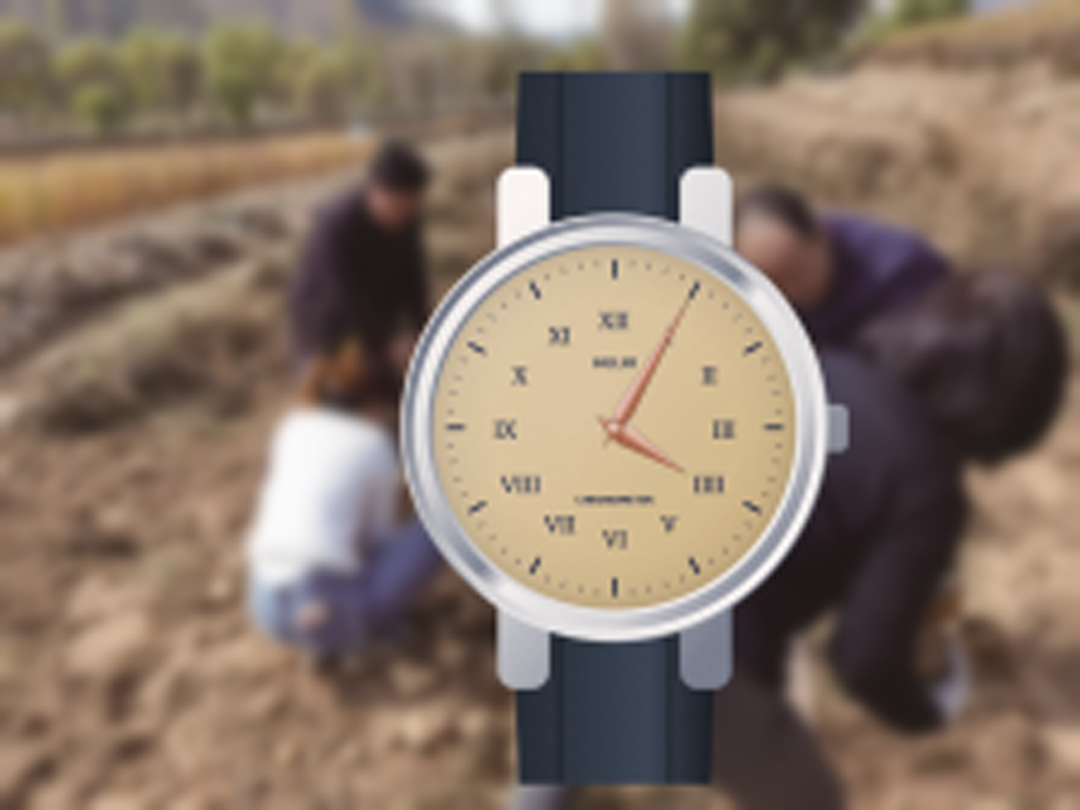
4:05
